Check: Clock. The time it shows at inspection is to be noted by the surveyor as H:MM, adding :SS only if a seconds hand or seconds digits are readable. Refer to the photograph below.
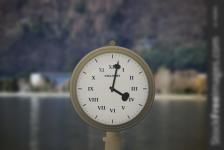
4:02
